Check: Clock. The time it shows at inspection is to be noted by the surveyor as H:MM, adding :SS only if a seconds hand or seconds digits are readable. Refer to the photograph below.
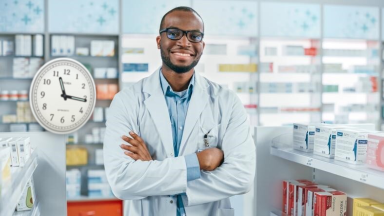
11:16
